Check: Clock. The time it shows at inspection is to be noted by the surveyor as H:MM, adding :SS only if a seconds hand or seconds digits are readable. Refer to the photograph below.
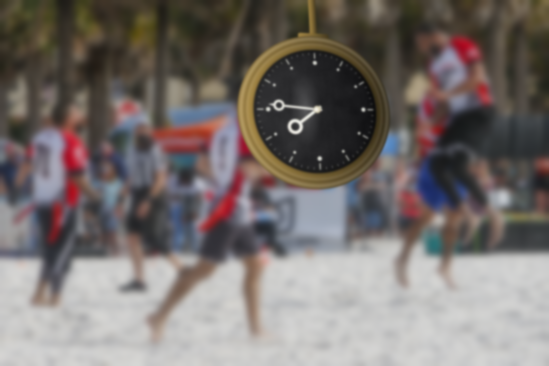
7:46
